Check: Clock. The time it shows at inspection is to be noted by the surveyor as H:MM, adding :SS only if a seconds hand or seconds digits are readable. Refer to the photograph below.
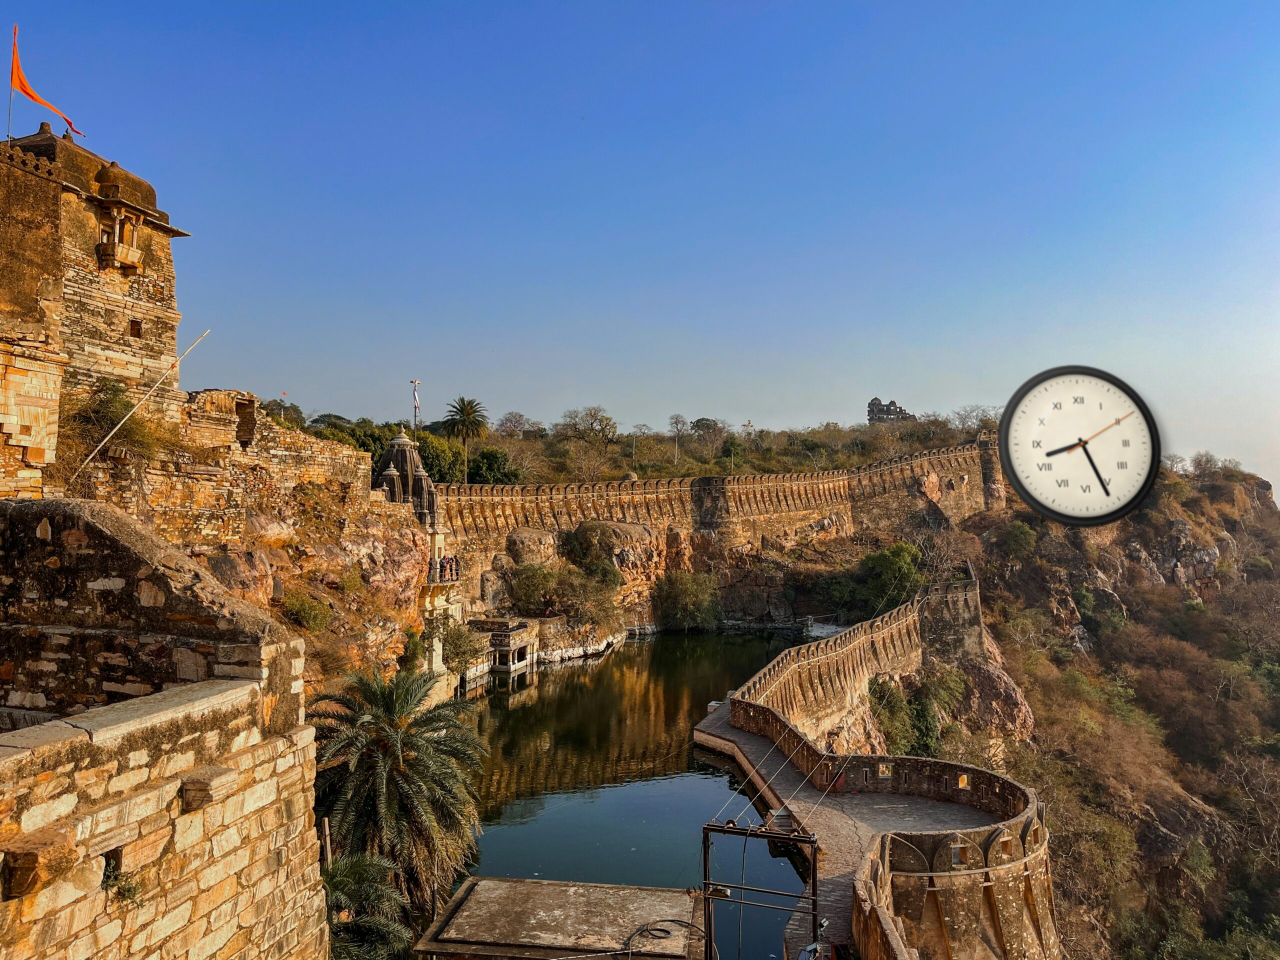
8:26:10
